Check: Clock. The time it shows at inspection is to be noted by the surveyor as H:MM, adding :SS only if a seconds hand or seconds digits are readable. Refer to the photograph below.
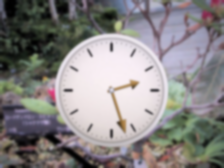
2:27
